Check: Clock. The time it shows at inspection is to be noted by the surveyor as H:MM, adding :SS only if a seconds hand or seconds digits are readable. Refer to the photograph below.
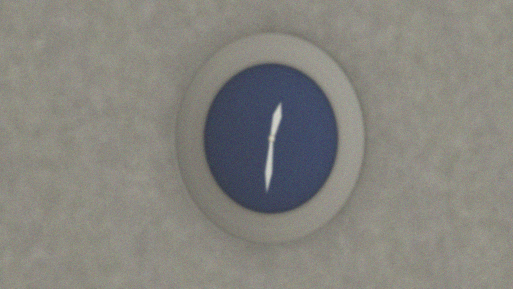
12:31
